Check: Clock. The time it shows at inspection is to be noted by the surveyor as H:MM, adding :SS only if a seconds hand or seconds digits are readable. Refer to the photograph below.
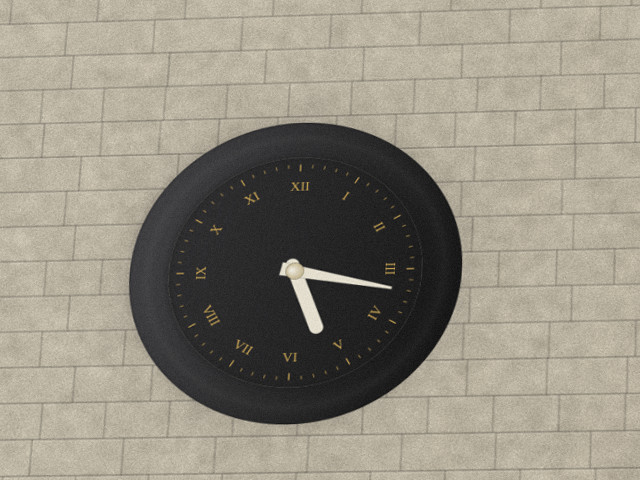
5:17
